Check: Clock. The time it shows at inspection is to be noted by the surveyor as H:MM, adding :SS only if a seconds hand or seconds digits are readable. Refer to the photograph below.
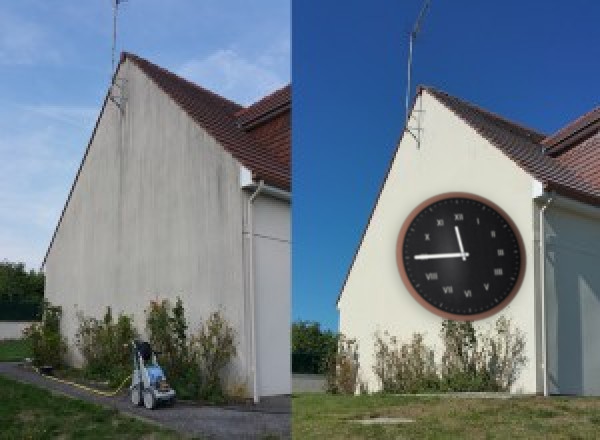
11:45
